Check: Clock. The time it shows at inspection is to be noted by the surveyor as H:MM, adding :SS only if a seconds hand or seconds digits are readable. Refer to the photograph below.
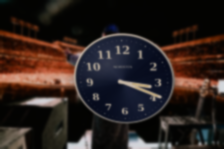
3:19
